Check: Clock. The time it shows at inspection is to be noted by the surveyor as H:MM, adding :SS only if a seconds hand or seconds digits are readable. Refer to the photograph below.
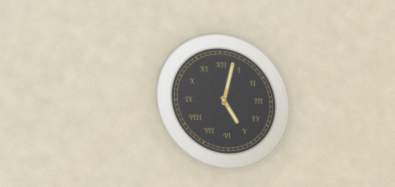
5:03
